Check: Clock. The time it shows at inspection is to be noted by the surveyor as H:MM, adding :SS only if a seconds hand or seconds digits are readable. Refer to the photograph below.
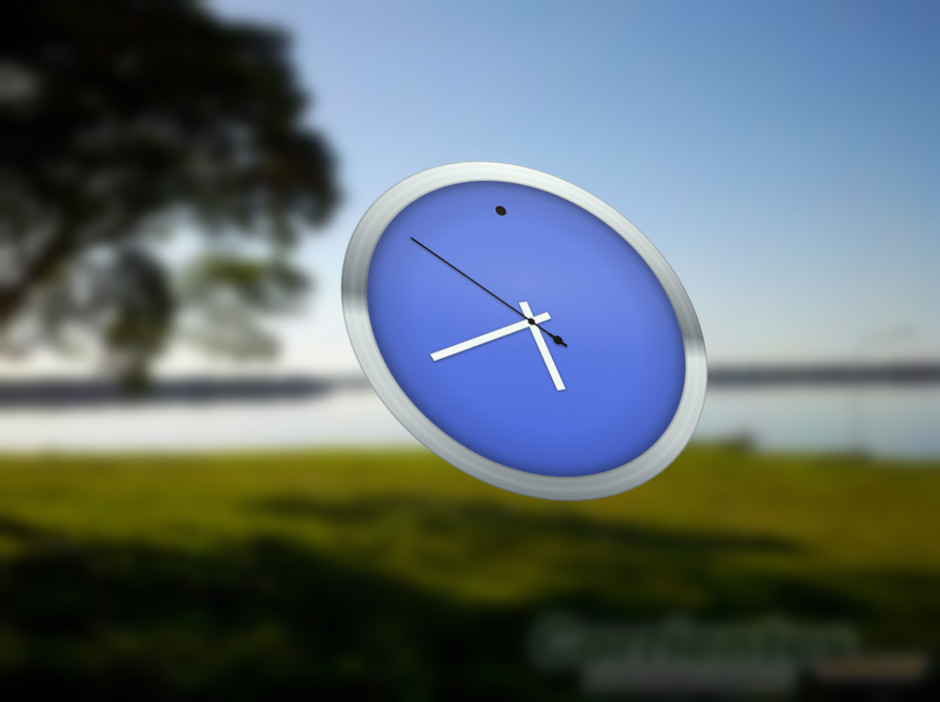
5:41:52
